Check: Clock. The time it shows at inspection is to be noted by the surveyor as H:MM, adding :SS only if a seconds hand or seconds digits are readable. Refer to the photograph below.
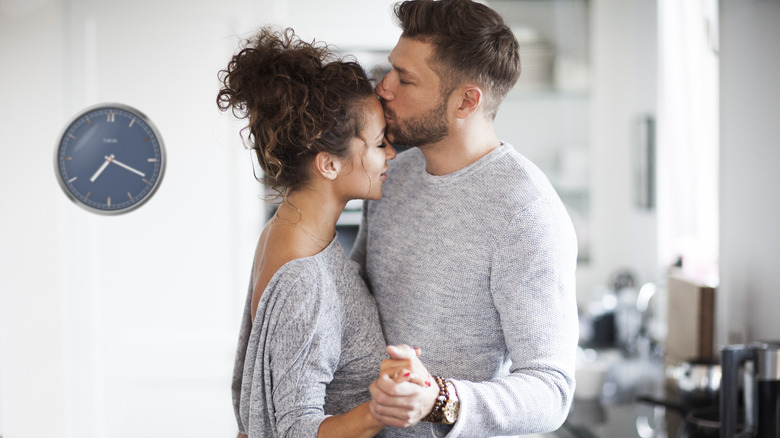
7:19
